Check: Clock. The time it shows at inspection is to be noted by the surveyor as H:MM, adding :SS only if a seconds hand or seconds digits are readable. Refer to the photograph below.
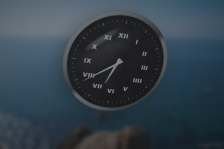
6:39
